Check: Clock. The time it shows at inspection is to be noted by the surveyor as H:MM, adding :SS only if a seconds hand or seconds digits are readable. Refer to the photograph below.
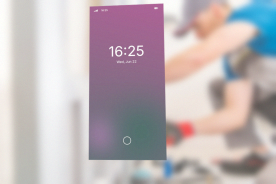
16:25
